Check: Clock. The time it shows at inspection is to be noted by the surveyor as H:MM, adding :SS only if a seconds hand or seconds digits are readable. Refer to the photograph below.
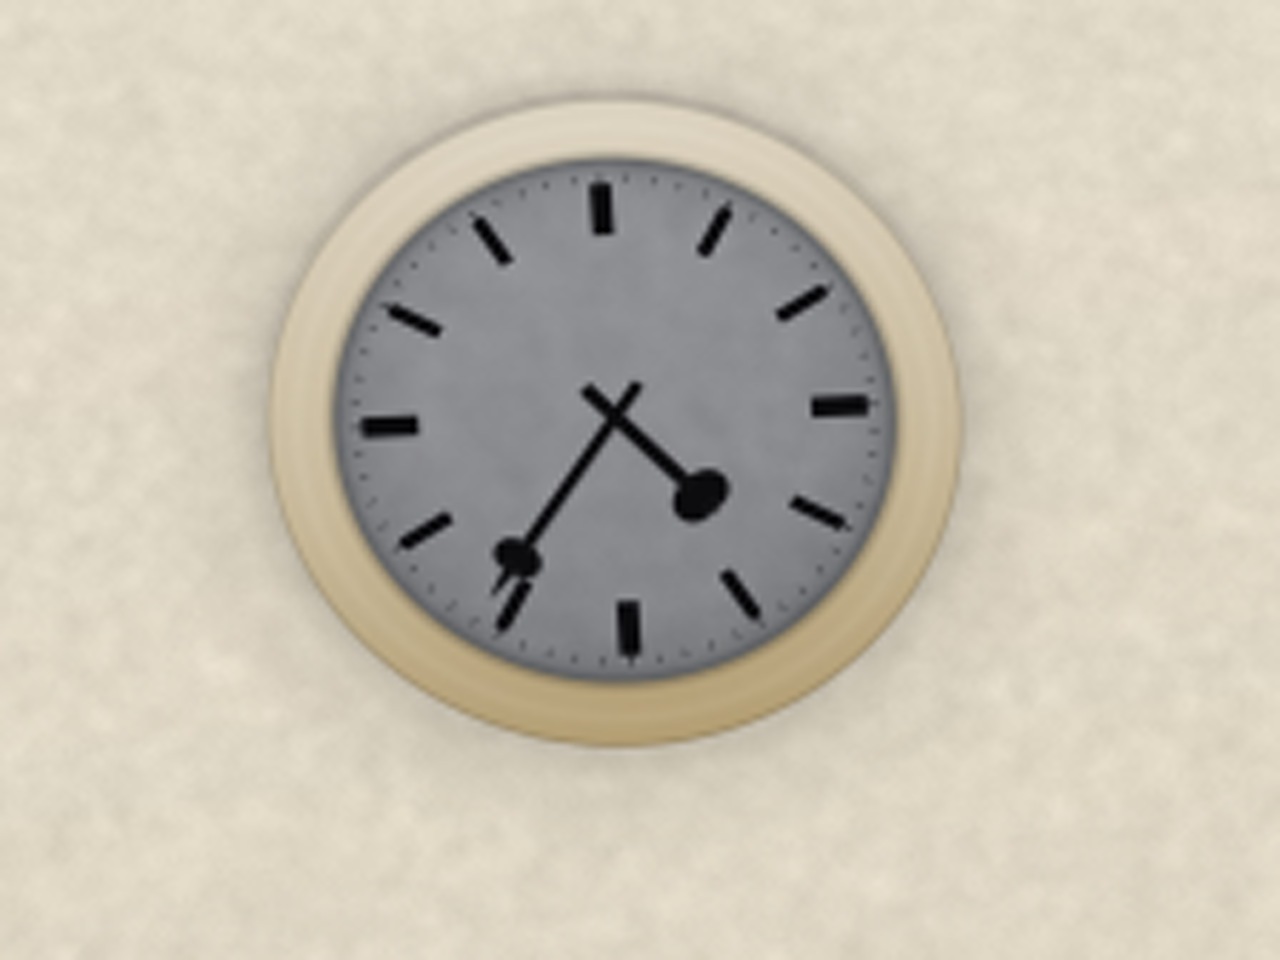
4:36
